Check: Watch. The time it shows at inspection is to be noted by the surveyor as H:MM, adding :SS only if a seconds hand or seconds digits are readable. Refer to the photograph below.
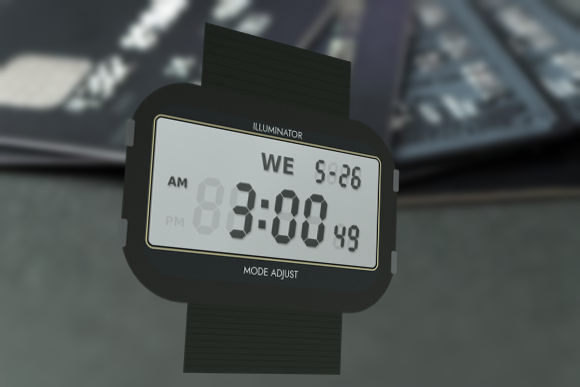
3:00:49
